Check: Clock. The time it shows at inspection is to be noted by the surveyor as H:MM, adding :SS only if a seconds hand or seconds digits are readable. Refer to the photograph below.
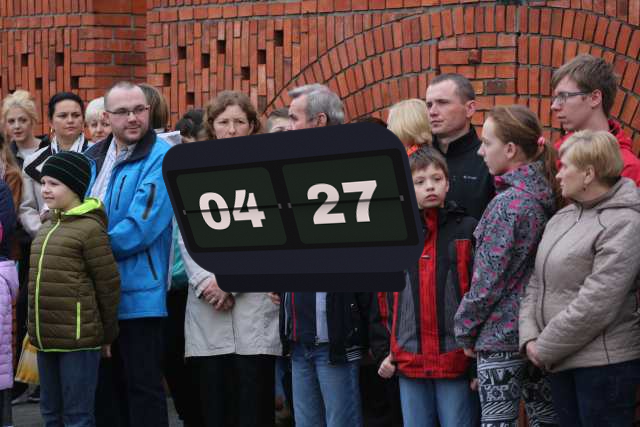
4:27
